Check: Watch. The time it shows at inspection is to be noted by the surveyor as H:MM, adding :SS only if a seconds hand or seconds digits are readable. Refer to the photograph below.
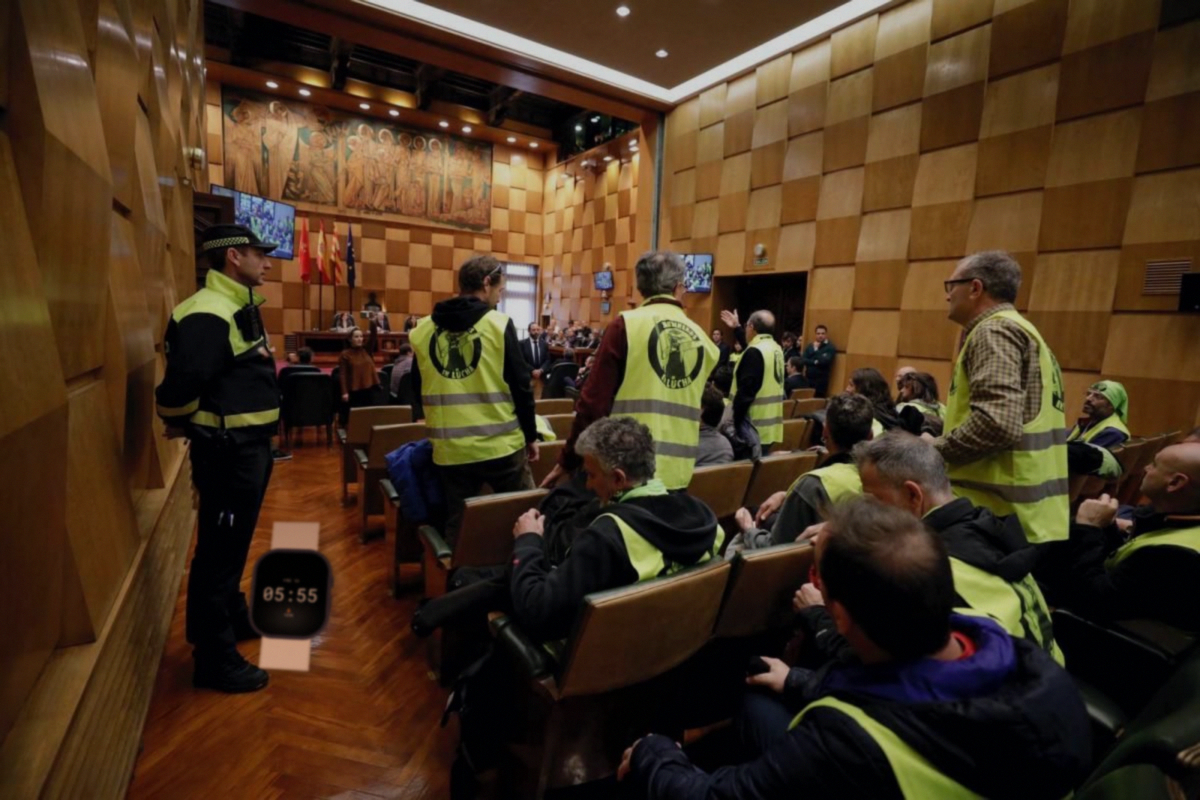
5:55
